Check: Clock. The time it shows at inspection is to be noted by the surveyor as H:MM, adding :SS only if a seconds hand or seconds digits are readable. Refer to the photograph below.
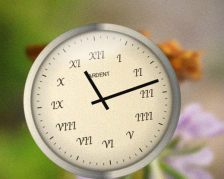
11:13
